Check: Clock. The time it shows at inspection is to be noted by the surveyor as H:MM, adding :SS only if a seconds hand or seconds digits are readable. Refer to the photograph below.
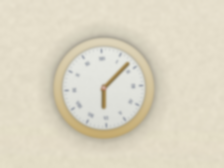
6:08
